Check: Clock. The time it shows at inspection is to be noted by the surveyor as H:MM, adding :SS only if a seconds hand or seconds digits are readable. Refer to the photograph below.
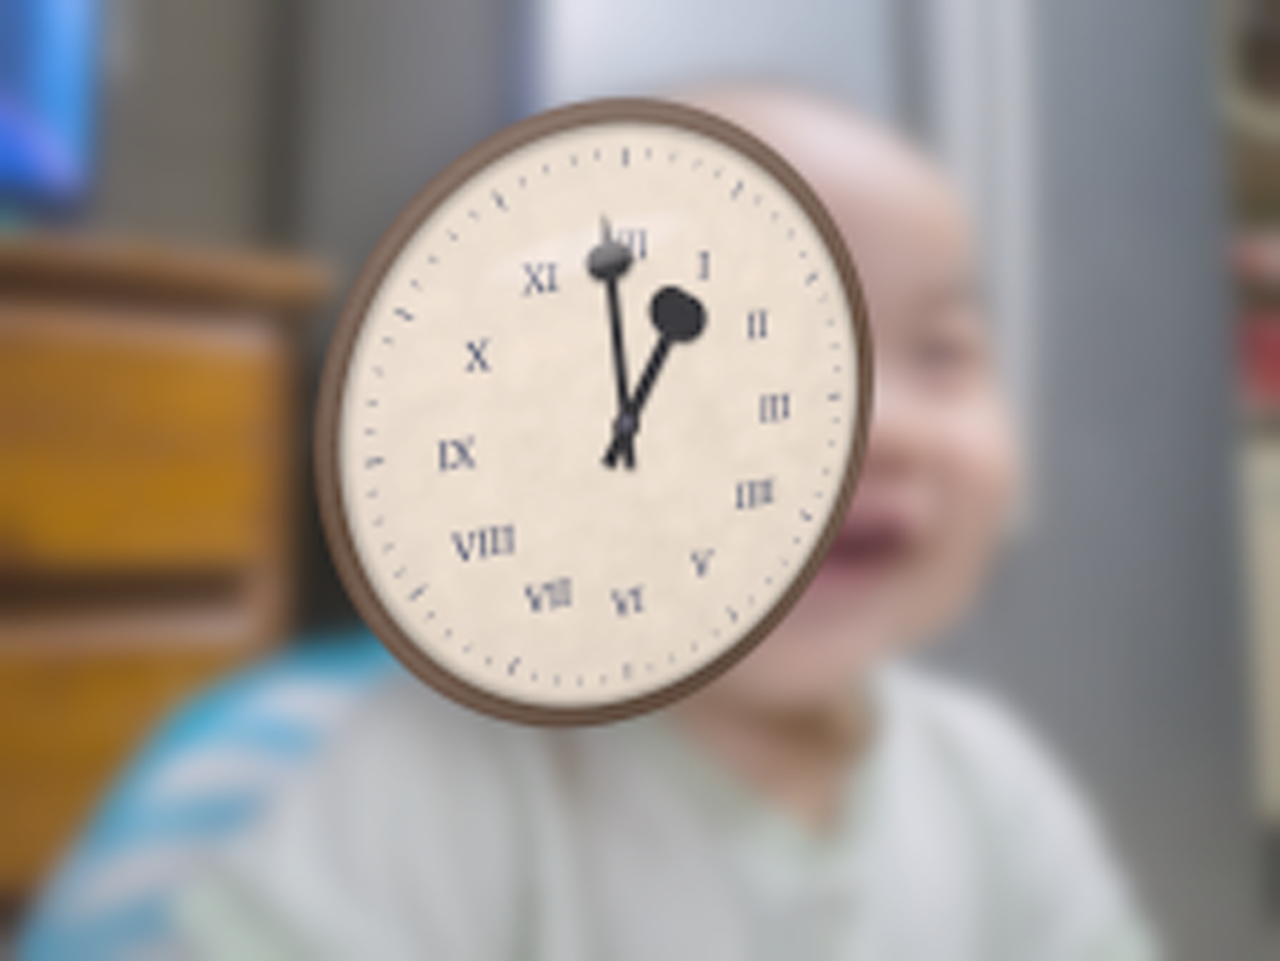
12:59
